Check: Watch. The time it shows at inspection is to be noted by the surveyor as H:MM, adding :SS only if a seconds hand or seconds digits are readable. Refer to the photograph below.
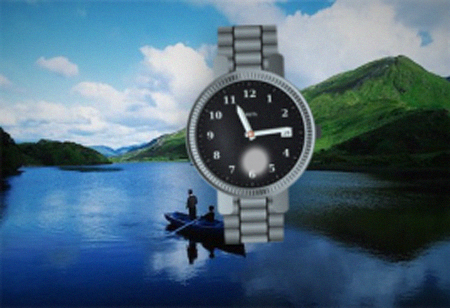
11:14
